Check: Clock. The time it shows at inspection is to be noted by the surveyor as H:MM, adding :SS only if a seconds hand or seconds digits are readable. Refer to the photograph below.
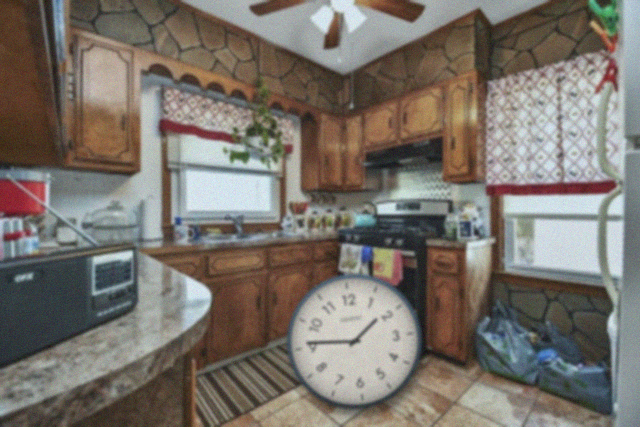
1:46
